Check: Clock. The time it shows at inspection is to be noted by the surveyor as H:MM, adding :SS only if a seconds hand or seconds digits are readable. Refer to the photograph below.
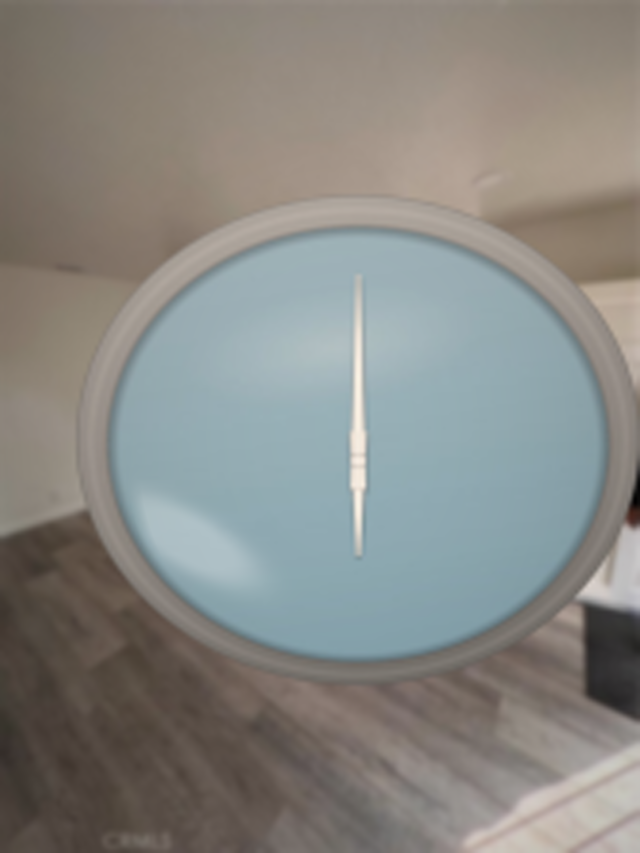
6:00
